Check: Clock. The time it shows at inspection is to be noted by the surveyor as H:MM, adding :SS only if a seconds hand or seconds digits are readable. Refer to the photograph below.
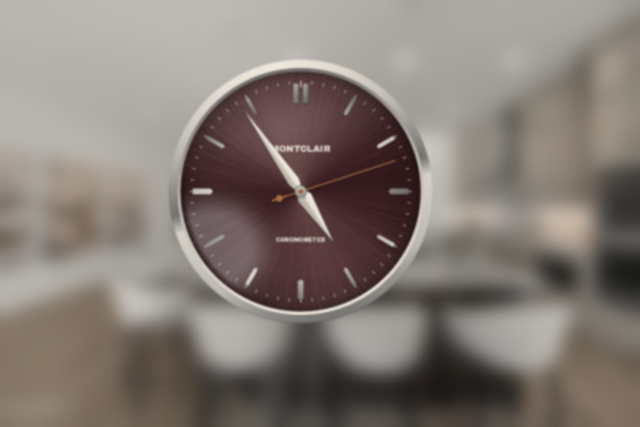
4:54:12
